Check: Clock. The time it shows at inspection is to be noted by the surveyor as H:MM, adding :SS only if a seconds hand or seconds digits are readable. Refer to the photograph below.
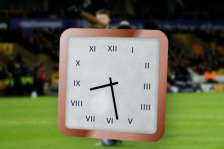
8:28
